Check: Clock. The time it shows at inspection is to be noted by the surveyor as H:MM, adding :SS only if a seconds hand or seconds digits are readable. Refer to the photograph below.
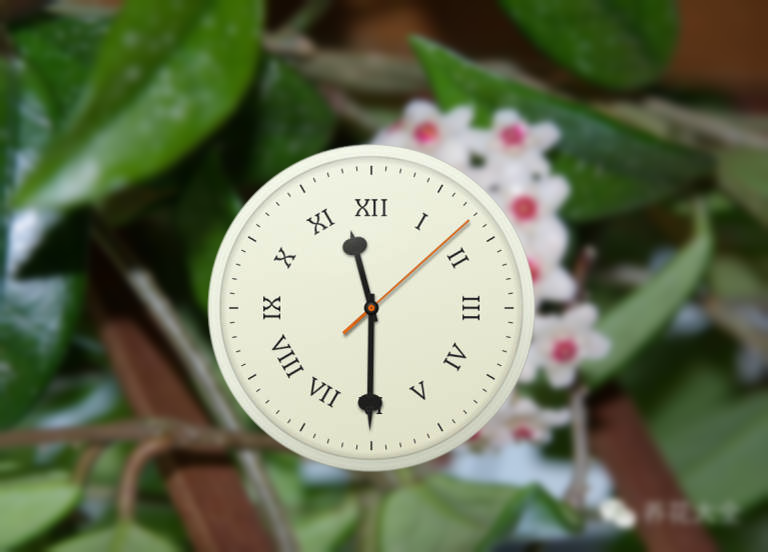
11:30:08
